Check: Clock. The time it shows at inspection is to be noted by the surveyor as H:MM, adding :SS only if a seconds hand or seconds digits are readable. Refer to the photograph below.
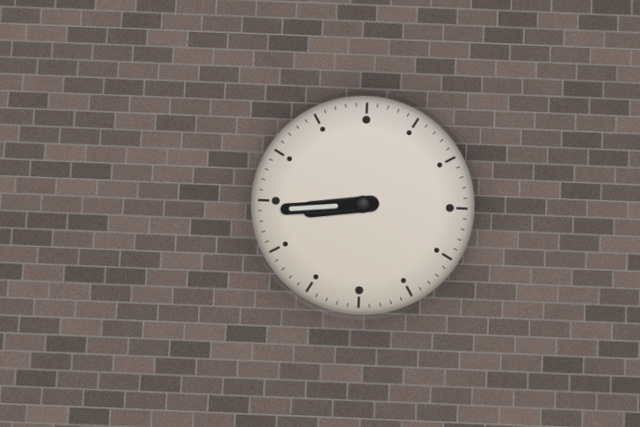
8:44
